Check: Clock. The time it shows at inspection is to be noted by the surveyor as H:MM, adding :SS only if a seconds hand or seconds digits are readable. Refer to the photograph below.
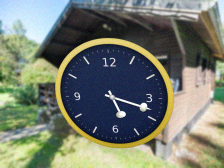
5:18
